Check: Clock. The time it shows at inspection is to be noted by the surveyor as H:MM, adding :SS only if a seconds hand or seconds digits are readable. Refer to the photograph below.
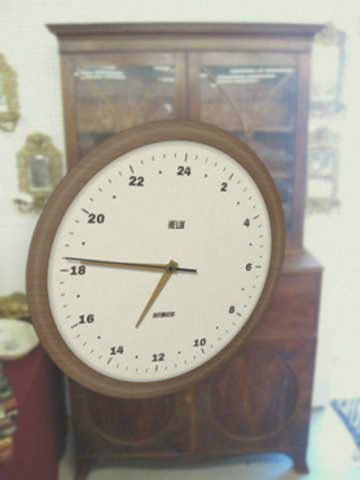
13:45:46
